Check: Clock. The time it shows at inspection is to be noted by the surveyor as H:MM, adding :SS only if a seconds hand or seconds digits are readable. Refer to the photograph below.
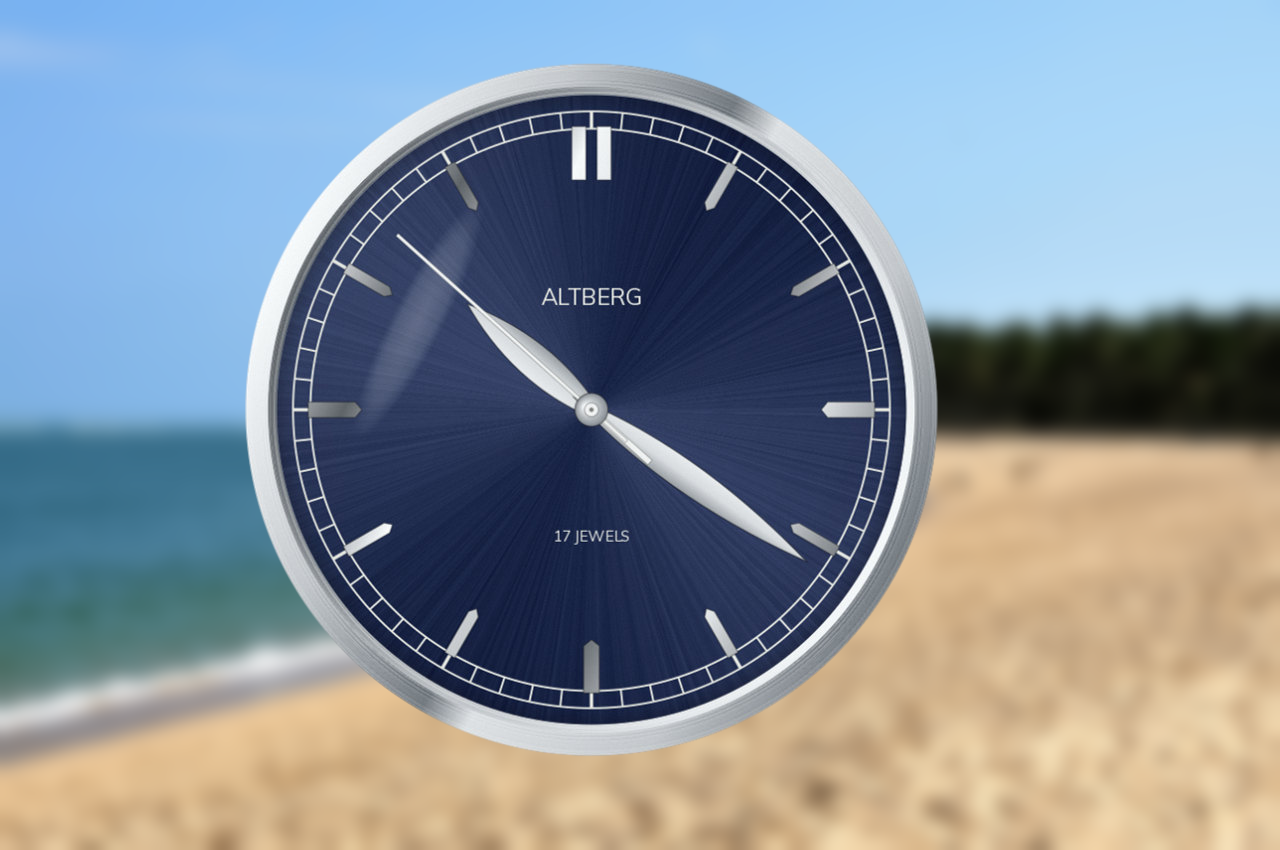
10:20:52
